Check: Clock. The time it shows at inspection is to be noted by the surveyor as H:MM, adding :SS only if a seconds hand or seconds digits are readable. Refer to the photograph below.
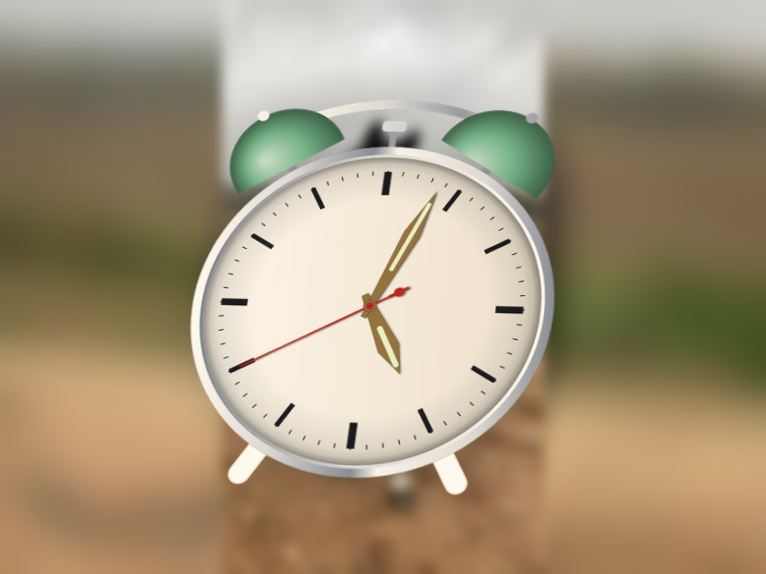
5:03:40
